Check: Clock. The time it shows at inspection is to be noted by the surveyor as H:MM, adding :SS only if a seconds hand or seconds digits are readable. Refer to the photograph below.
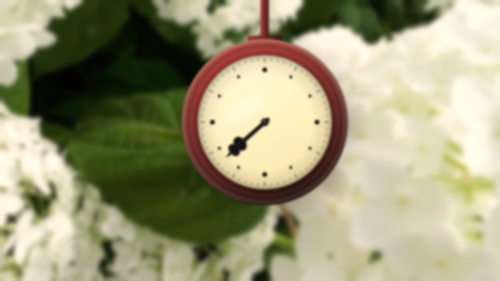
7:38
